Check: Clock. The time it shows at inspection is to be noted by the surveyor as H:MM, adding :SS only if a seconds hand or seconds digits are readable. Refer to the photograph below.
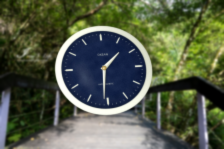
1:31
